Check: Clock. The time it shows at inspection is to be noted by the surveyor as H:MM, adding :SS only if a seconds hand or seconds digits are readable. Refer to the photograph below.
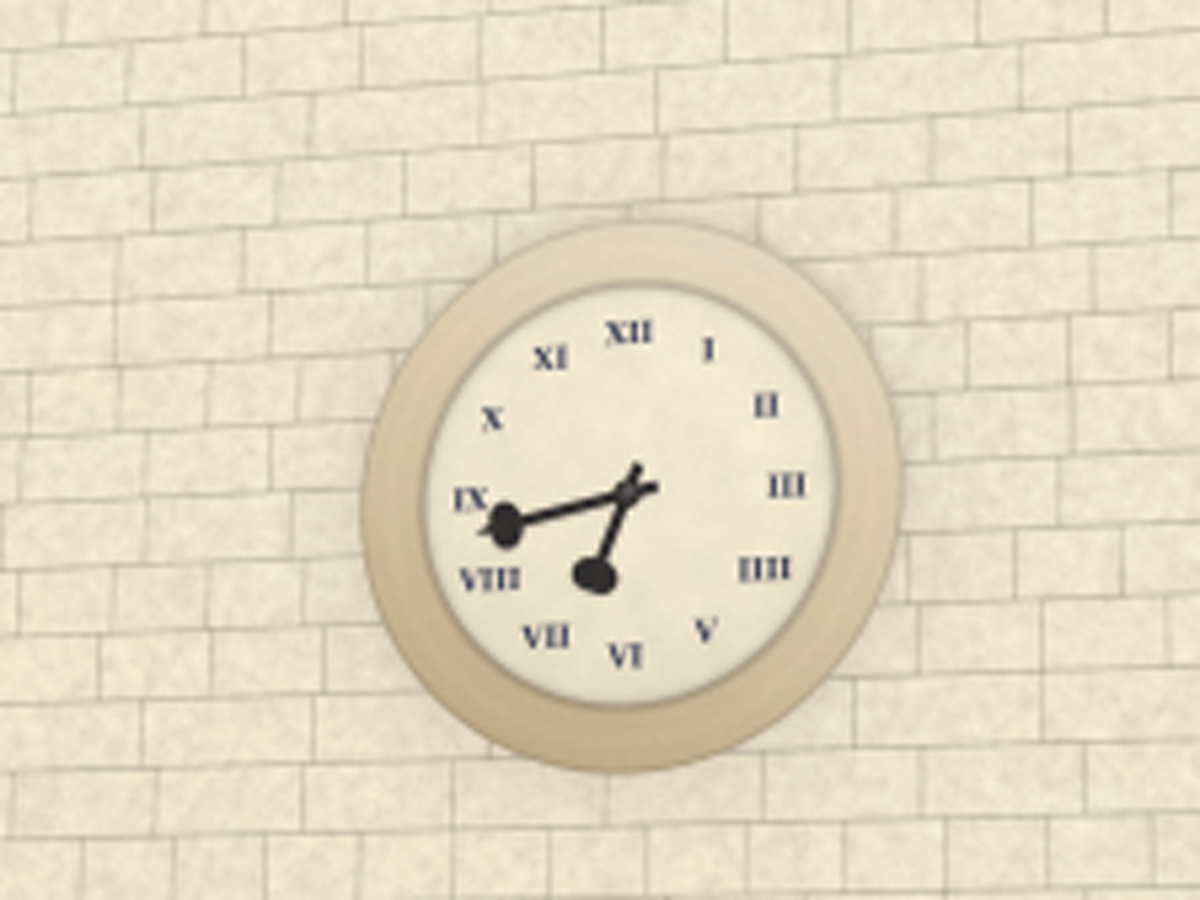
6:43
